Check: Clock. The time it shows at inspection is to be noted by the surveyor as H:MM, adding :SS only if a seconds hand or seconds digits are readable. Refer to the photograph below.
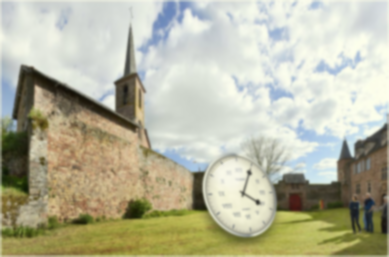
4:05
